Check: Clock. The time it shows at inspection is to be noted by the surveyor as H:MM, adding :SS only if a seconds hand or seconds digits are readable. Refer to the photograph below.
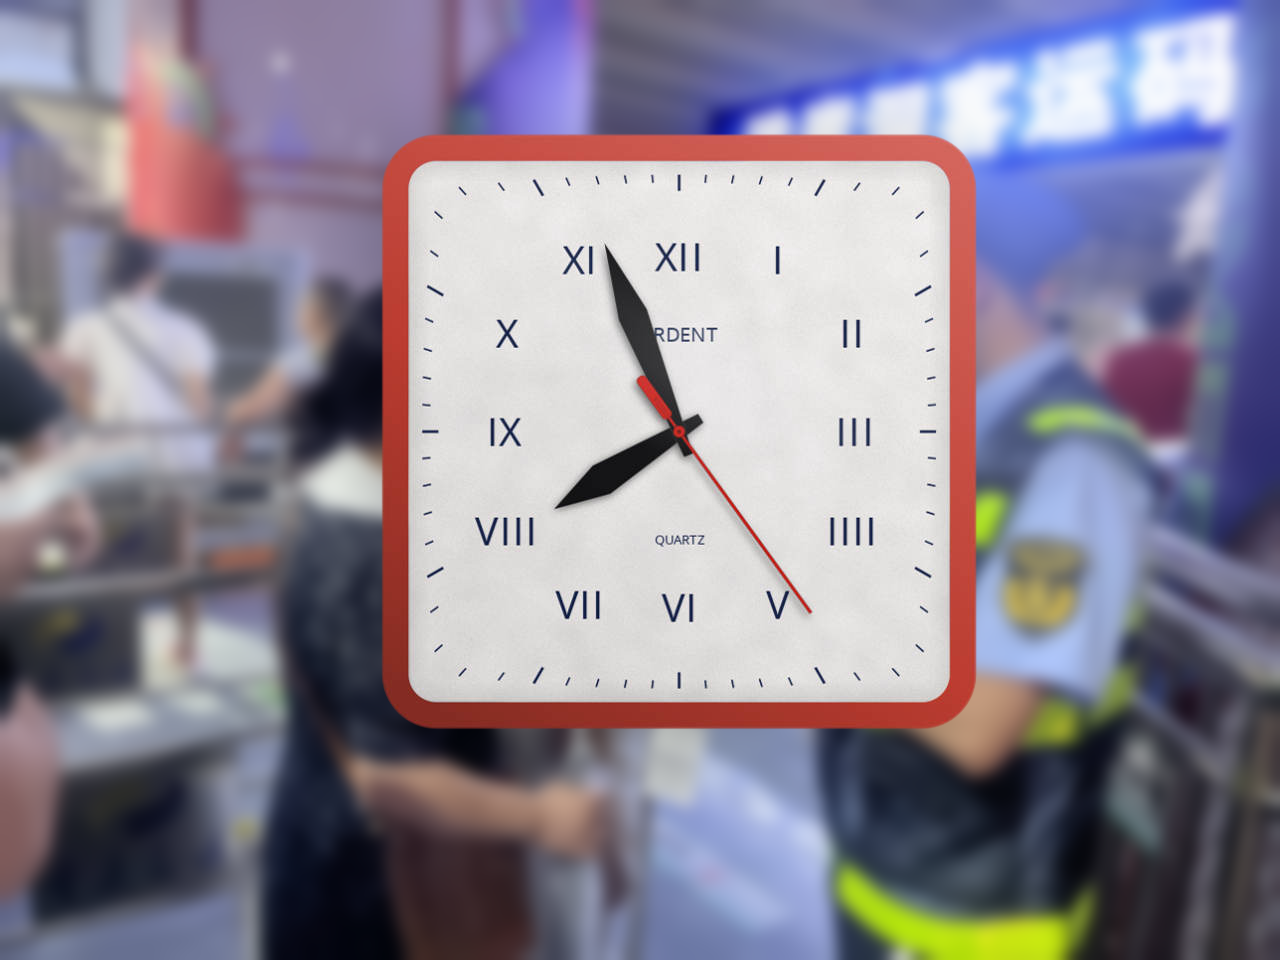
7:56:24
